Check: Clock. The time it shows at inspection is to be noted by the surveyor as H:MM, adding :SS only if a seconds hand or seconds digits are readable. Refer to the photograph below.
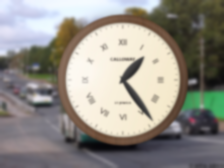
1:24
